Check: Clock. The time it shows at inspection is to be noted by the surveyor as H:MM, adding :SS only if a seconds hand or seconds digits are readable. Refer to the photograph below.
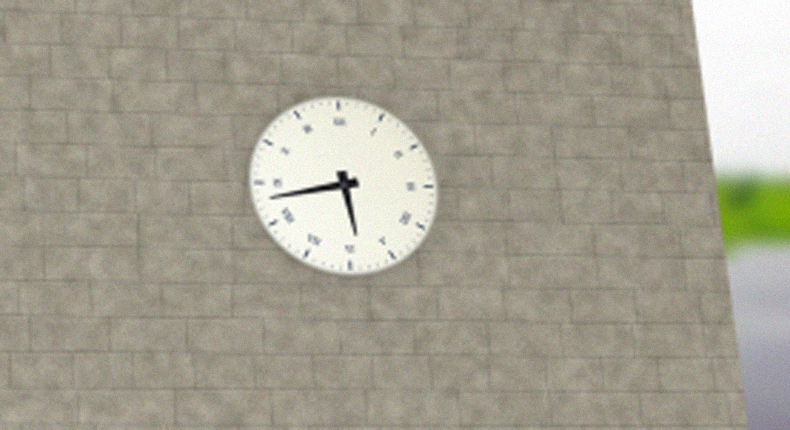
5:43
